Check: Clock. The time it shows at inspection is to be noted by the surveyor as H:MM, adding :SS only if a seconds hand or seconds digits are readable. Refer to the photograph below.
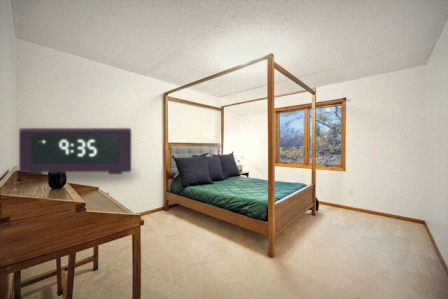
9:35
